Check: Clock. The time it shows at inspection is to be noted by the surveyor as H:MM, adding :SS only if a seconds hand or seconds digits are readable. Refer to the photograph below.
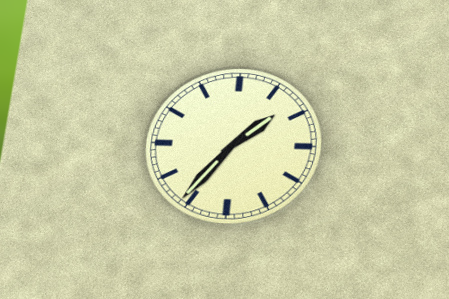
1:36
